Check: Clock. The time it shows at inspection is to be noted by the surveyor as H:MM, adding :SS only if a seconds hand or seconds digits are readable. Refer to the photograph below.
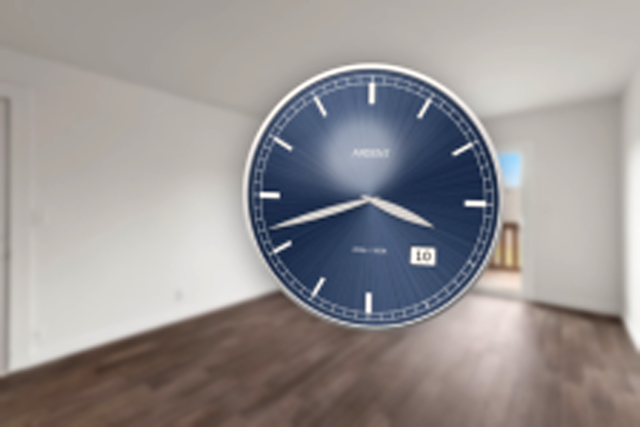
3:42
